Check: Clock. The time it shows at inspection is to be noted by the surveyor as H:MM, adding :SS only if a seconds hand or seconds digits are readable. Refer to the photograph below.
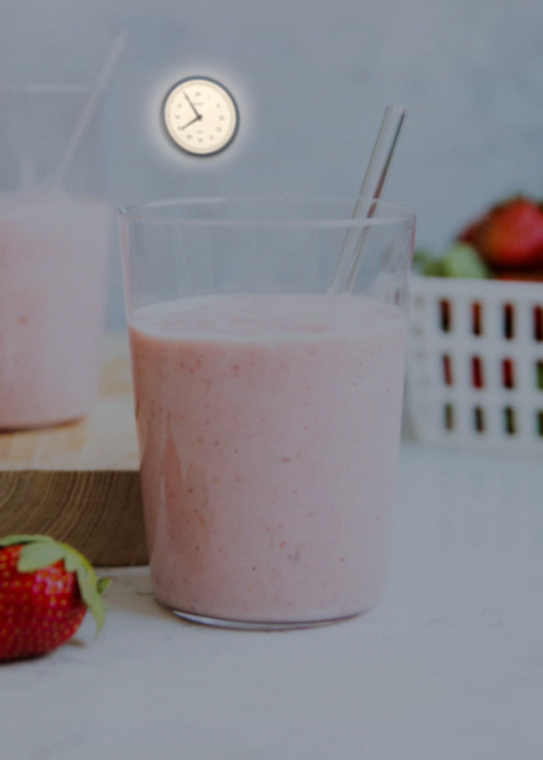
7:55
